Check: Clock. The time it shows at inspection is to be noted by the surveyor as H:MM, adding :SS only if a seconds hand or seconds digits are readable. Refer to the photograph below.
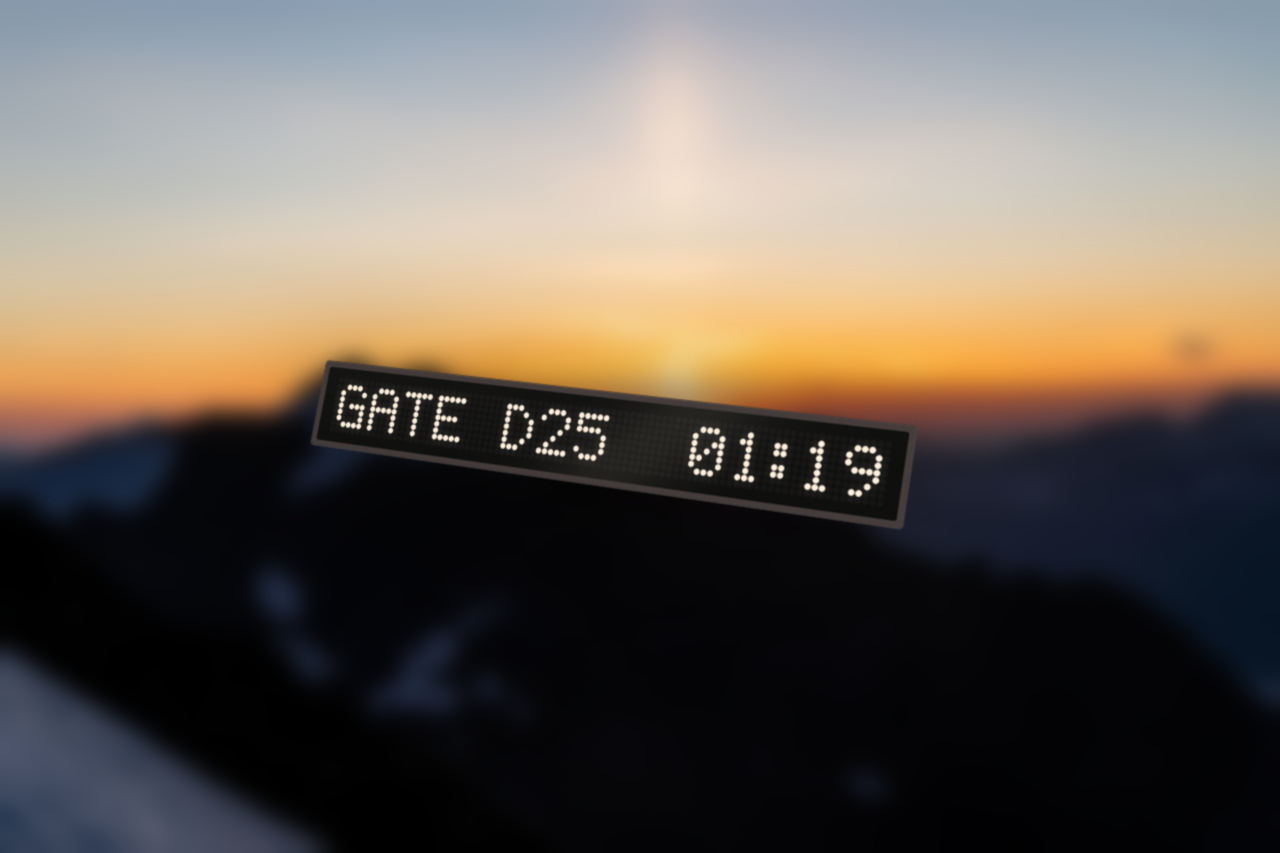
1:19
